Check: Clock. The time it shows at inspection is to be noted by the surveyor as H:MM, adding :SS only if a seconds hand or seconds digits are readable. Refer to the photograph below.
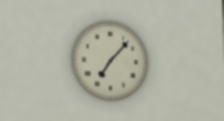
7:07
